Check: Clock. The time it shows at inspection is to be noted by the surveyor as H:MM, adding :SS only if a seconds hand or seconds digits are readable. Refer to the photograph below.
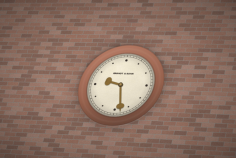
9:28
